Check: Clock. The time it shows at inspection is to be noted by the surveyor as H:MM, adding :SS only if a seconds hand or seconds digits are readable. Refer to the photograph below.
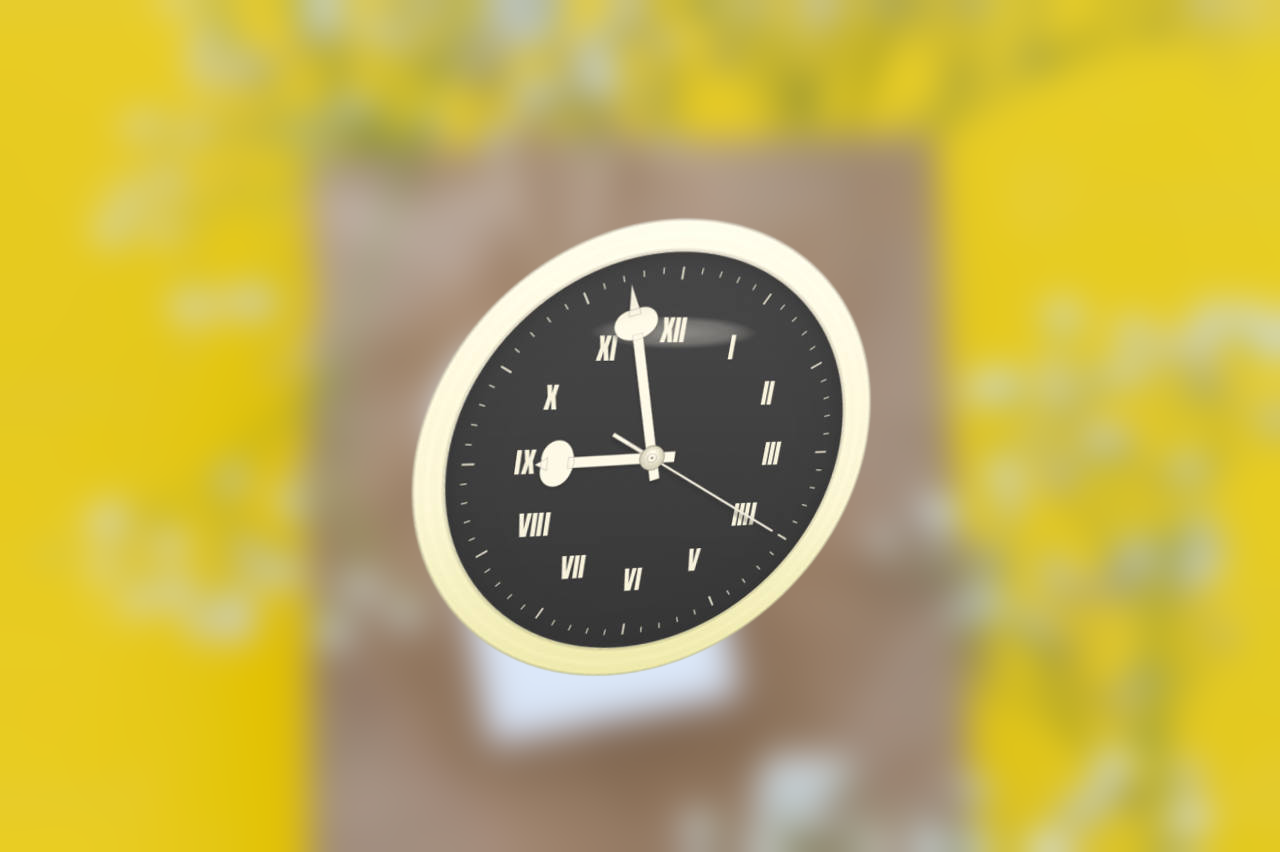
8:57:20
